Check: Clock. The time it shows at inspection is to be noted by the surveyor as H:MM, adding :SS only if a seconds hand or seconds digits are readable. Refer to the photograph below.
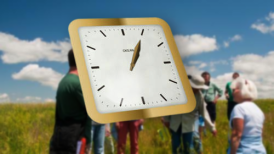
1:05
